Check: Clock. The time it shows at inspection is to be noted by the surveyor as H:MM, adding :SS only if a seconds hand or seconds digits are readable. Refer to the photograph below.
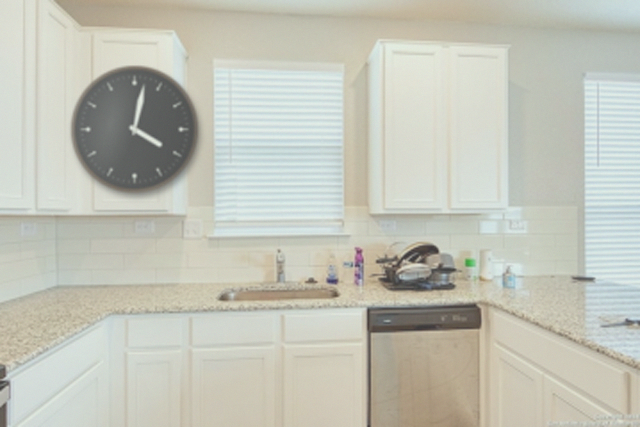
4:02
